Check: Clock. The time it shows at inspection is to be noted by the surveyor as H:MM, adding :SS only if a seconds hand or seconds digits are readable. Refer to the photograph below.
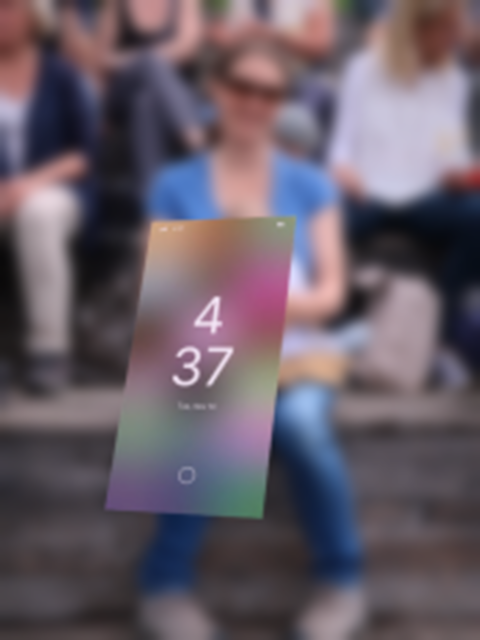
4:37
